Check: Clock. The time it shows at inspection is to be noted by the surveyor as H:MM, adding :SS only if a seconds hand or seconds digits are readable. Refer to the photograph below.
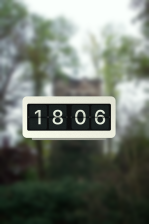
18:06
